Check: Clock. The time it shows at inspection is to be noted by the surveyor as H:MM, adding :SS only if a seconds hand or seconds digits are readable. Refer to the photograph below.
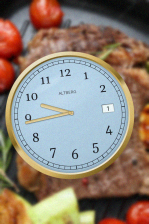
9:44
